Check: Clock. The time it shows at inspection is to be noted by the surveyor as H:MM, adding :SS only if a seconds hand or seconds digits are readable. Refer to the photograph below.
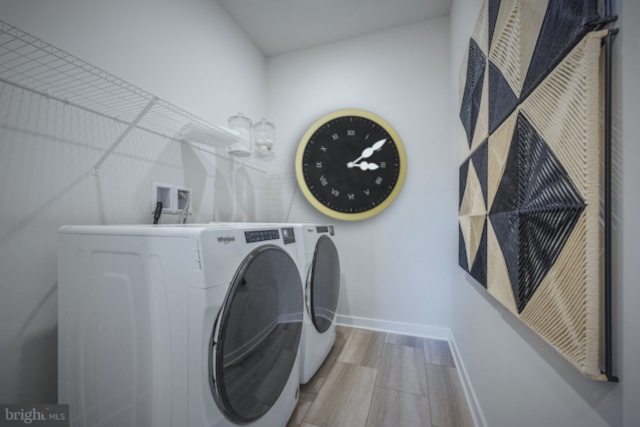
3:09
